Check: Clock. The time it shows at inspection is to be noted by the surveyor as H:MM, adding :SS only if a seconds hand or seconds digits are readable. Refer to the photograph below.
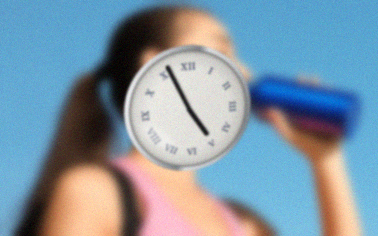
4:56
